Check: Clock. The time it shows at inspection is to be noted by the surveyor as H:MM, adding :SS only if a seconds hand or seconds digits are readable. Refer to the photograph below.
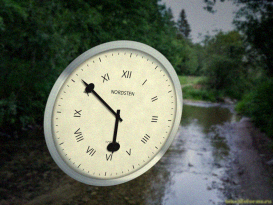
5:51
